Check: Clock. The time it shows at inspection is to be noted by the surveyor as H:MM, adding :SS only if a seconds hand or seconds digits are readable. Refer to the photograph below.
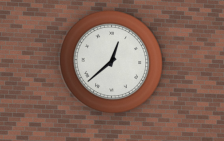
12:38
